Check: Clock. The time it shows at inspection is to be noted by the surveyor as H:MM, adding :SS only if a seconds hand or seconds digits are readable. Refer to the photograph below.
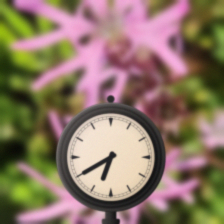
6:40
